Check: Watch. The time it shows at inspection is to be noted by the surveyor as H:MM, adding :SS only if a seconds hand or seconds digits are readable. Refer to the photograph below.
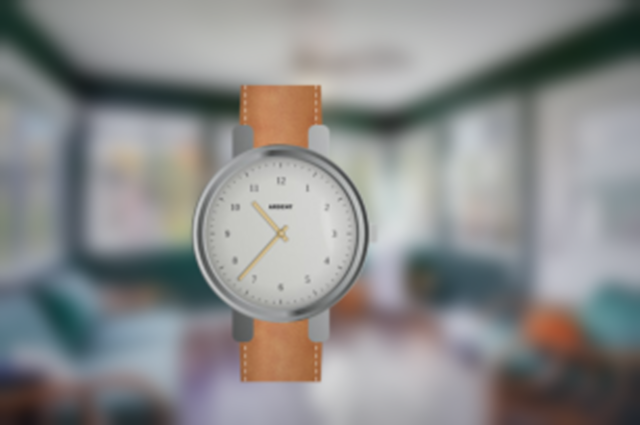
10:37
